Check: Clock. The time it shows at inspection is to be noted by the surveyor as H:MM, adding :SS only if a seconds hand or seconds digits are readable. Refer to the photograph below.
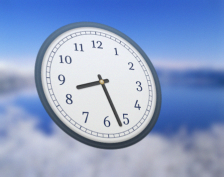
8:27
